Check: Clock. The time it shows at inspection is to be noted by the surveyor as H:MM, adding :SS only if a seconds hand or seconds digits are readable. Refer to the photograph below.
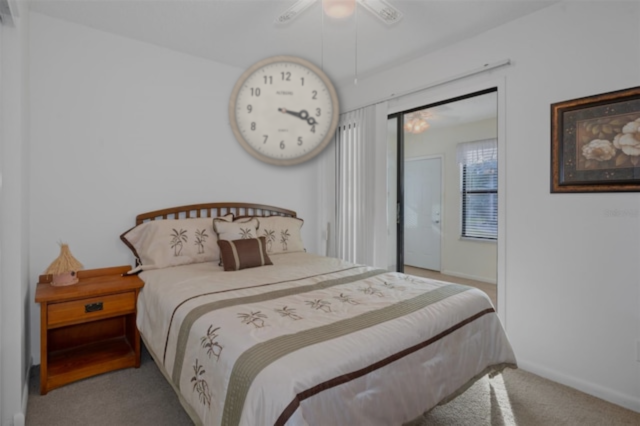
3:18
